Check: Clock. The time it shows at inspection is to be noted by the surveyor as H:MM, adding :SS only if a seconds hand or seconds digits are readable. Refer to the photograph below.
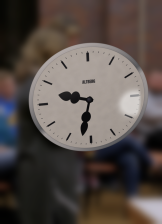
9:32
